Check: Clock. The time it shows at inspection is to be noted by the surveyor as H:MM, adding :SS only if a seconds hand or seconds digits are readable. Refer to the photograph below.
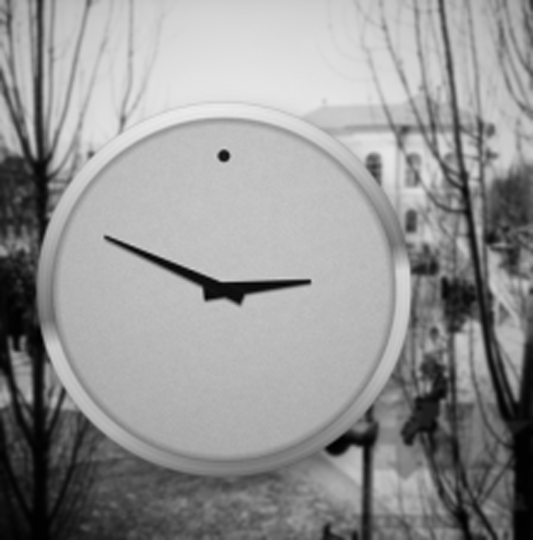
2:49
